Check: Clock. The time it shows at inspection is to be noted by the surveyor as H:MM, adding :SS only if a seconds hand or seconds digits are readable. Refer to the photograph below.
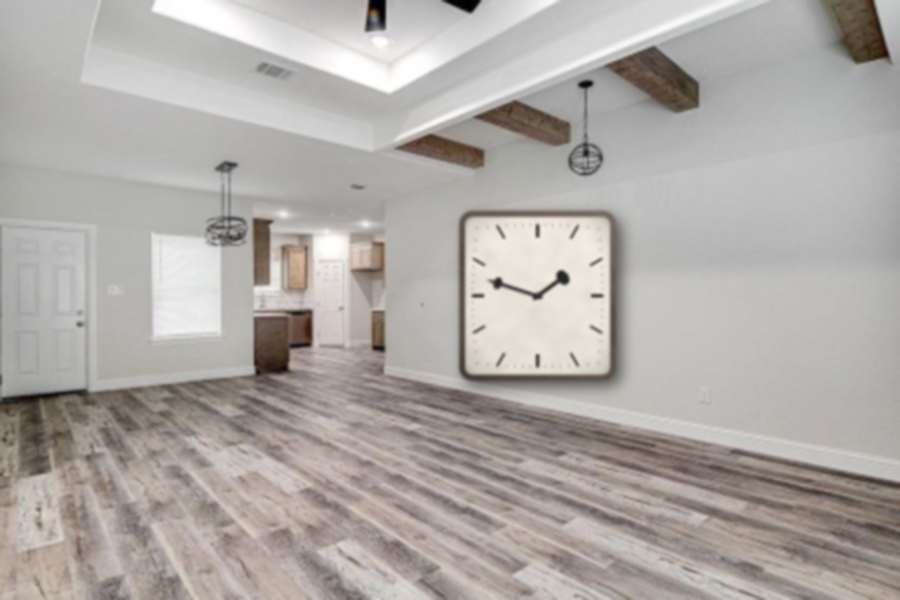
1:48
